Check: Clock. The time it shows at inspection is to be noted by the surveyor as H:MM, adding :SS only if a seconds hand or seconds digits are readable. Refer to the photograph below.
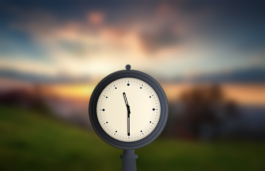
11:30
